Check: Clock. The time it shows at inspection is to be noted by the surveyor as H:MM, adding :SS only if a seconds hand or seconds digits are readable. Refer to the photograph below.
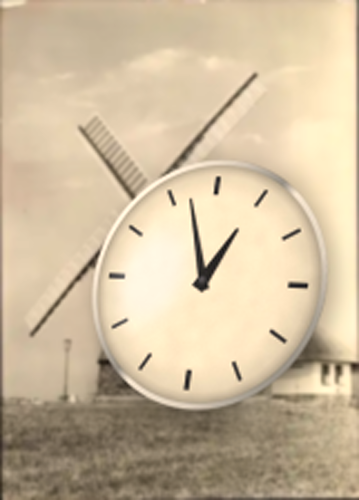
12:57
